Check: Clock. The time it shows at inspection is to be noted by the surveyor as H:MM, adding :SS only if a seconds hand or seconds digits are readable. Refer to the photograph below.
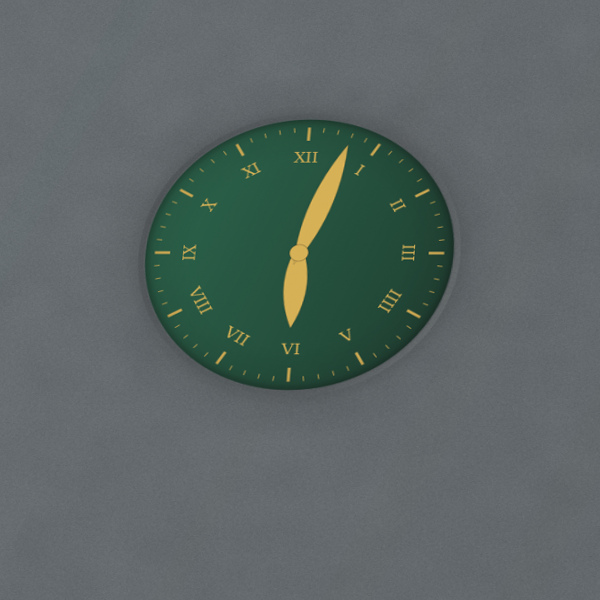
6:03
